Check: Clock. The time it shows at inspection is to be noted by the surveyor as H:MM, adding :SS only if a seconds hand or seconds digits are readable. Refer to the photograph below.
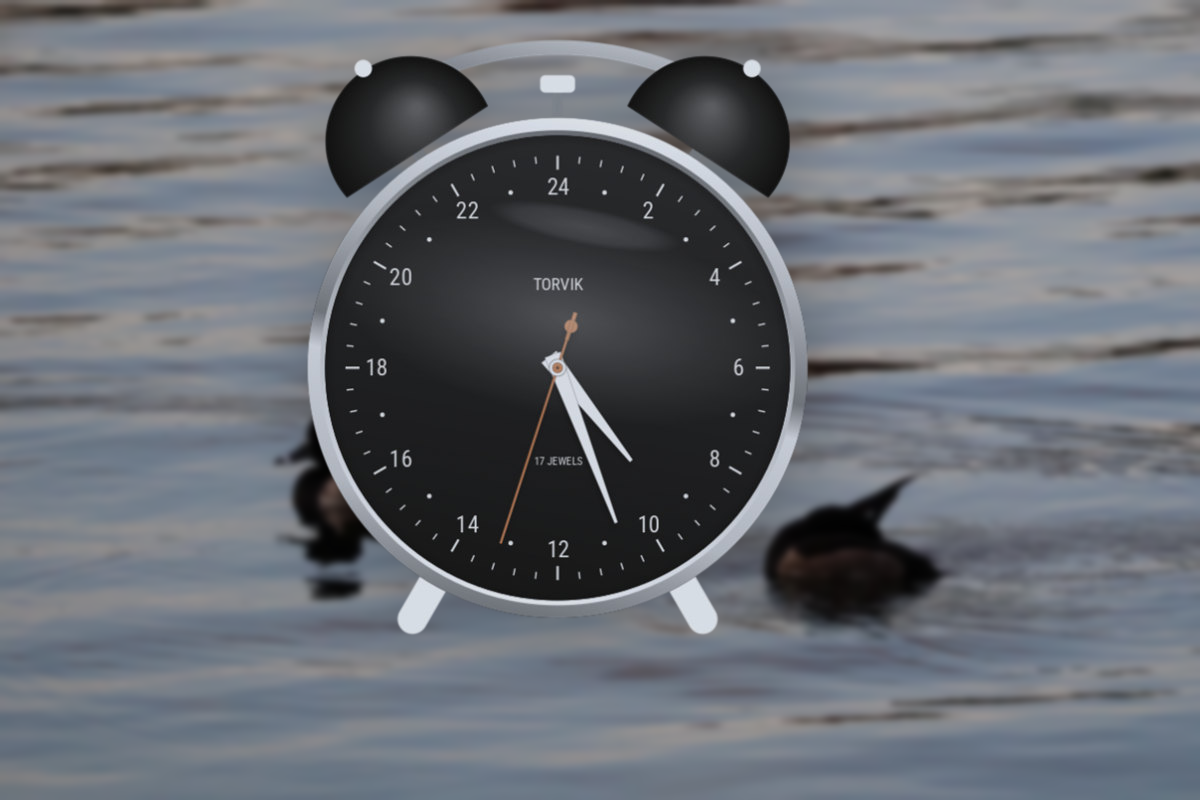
9:26:33
